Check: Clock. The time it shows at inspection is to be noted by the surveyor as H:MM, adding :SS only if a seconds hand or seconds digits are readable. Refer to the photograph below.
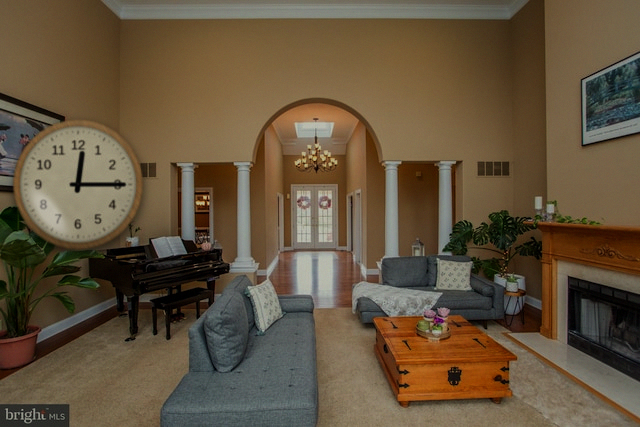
12:15
